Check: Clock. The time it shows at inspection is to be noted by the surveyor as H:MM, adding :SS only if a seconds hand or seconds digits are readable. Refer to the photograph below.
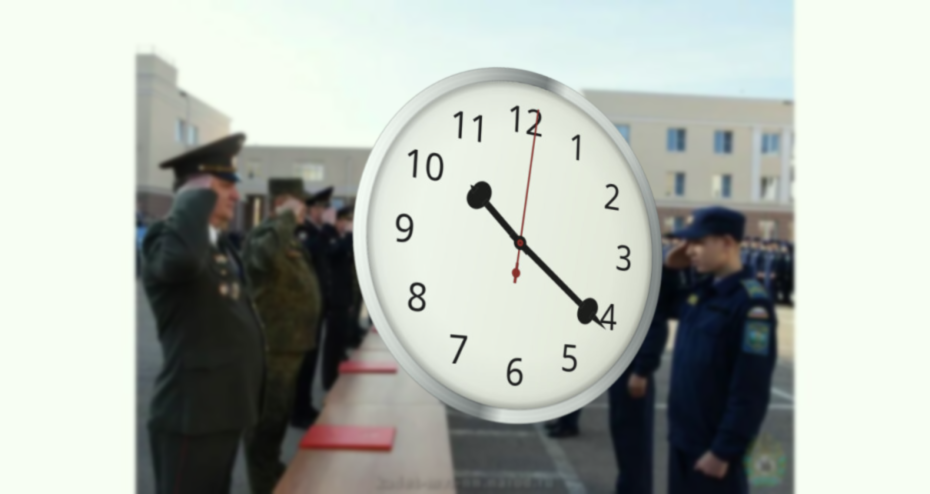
10:21:01
